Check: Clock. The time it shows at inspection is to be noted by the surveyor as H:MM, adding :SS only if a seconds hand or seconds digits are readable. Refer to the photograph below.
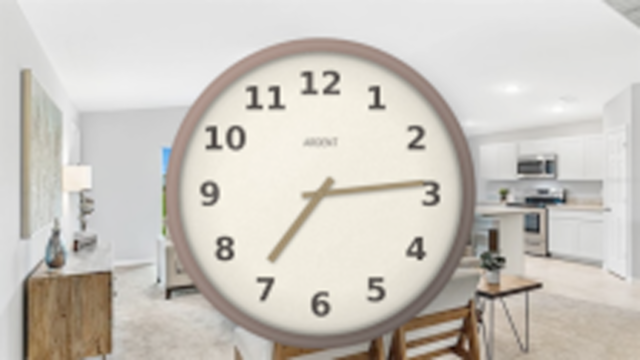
7:14
